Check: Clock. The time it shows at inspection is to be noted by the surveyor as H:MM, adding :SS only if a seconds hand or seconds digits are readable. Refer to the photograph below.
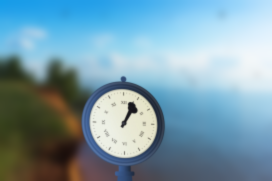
1:04
